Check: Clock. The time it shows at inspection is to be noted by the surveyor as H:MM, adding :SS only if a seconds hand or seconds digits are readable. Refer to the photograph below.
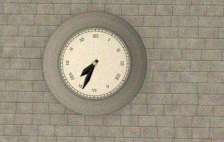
7:34
